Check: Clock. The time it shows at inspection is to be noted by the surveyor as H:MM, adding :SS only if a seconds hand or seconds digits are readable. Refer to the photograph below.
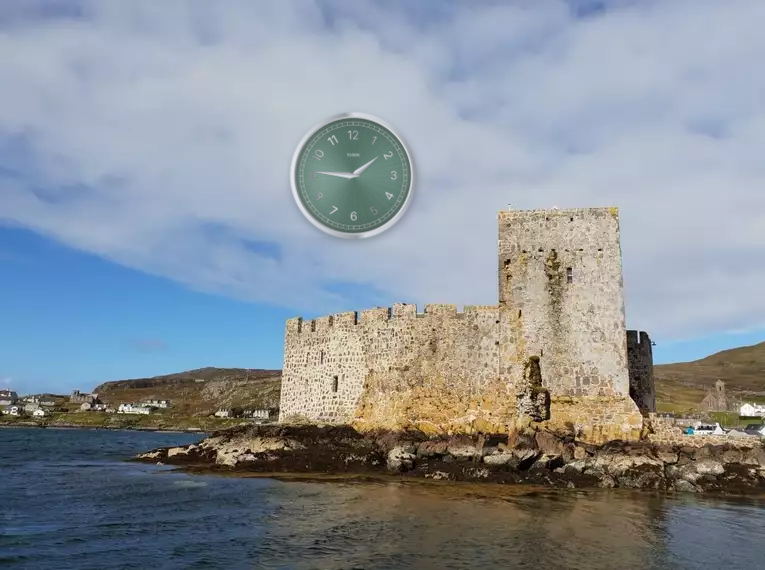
1:46
